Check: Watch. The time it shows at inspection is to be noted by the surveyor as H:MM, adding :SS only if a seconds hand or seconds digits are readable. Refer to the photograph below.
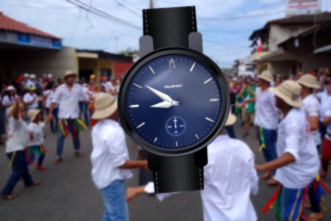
8:51
